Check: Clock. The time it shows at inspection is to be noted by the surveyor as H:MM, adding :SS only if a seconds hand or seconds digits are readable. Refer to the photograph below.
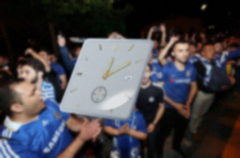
12:09
